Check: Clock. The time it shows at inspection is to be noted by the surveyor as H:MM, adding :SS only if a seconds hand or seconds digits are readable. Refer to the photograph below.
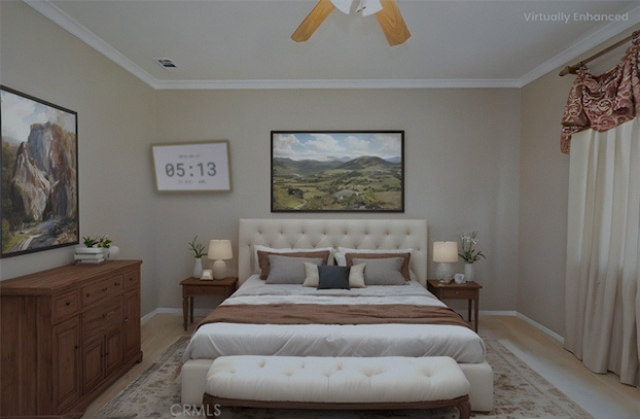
5:13
